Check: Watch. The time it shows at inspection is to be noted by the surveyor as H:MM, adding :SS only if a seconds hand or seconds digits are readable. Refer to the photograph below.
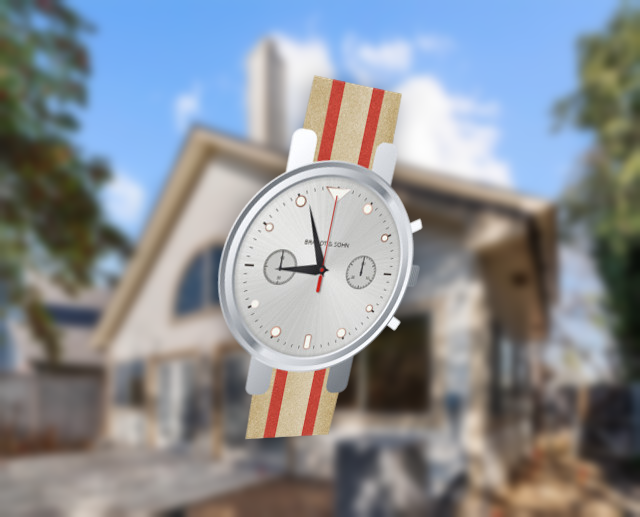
8:56
